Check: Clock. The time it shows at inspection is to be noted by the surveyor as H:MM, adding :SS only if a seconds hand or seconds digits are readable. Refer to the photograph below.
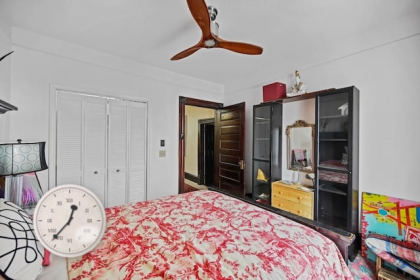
12:37
